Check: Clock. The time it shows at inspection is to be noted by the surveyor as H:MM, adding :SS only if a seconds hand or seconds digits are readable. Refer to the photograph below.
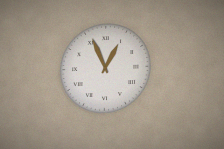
12:56
